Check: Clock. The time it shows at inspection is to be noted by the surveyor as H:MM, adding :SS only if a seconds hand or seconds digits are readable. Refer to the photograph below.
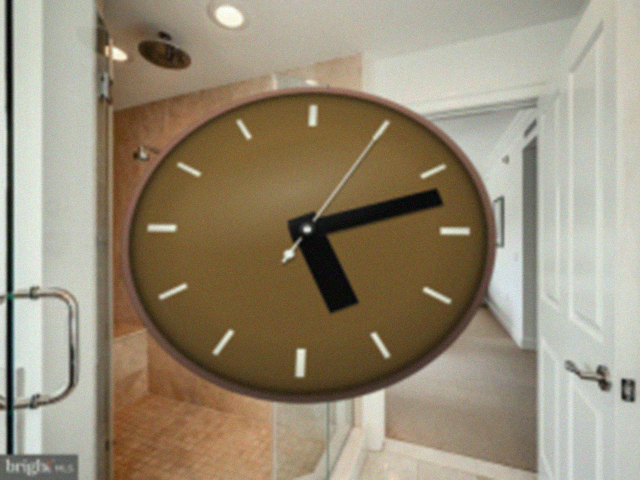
5:12:05
